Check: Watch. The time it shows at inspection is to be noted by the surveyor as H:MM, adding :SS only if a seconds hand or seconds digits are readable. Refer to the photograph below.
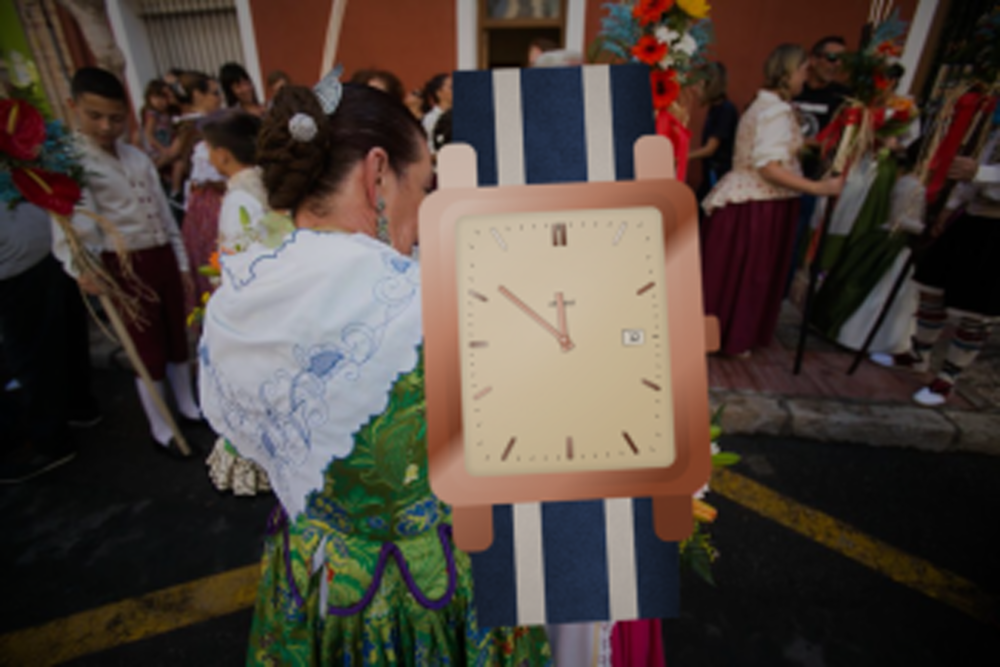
11:52
